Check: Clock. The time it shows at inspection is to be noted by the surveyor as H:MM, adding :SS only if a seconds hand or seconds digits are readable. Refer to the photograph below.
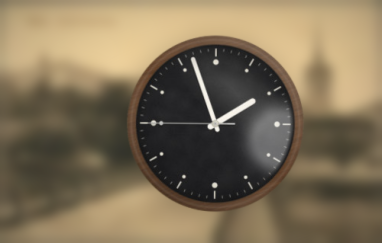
1:56:45
